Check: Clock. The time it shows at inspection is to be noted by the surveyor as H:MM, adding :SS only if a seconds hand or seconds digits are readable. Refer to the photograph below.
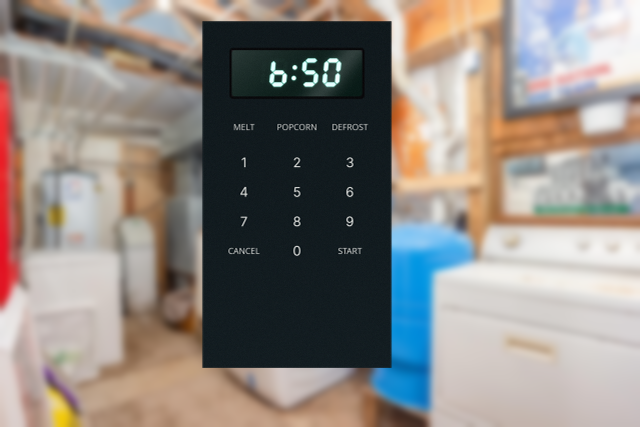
6:50
